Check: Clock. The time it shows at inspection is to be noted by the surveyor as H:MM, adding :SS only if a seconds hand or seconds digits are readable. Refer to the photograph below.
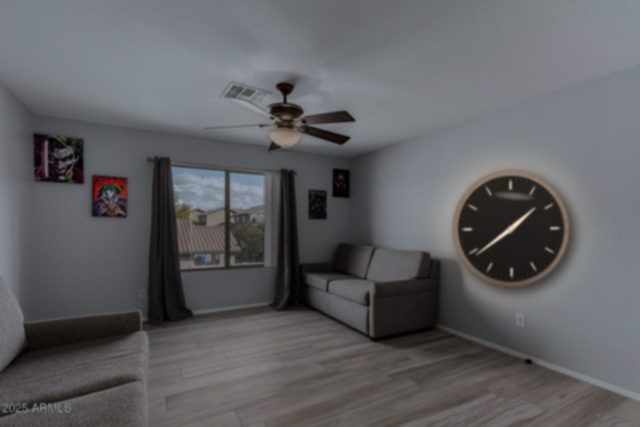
1:39
